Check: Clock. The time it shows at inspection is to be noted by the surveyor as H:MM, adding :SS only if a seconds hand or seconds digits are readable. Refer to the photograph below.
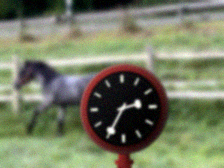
2:35
